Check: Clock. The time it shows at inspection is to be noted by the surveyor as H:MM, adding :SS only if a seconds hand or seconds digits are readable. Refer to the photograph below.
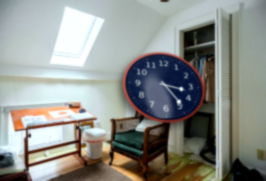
3:24
